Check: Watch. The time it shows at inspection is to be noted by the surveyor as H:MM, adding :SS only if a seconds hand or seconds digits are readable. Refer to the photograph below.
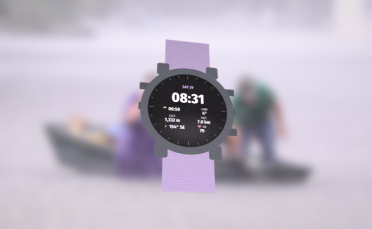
8:31
